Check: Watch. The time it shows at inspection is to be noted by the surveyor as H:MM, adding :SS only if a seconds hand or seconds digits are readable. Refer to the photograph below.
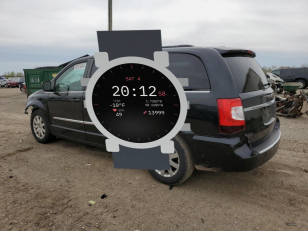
20:12
